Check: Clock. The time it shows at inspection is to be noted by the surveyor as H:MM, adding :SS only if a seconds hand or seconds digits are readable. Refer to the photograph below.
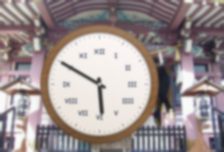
5:50
